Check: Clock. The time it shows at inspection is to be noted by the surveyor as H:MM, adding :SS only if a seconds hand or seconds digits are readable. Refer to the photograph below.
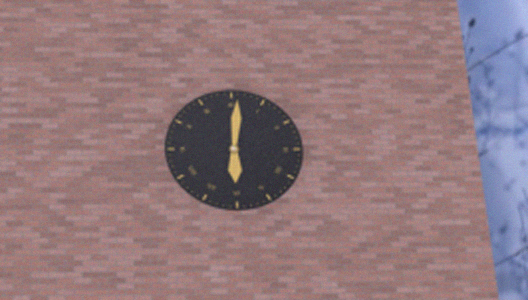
6:01
